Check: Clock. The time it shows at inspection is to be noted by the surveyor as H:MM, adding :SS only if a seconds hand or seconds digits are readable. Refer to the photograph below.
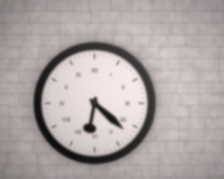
6:22
